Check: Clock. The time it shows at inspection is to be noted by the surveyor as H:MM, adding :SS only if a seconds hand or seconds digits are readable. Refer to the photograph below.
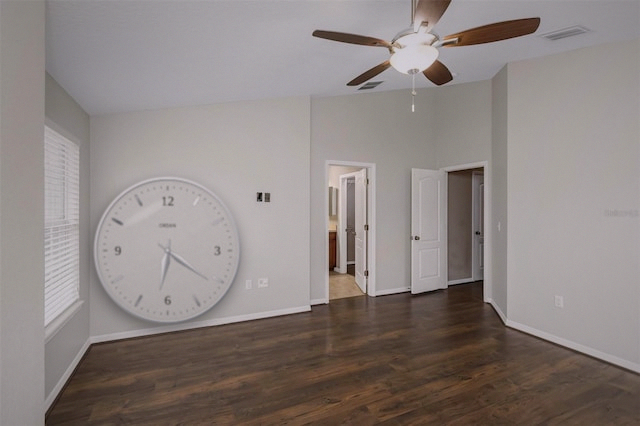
6:21
